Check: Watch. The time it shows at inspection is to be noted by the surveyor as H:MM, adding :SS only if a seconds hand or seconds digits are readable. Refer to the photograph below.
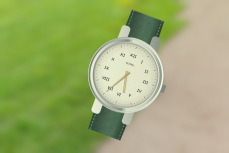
5:35
